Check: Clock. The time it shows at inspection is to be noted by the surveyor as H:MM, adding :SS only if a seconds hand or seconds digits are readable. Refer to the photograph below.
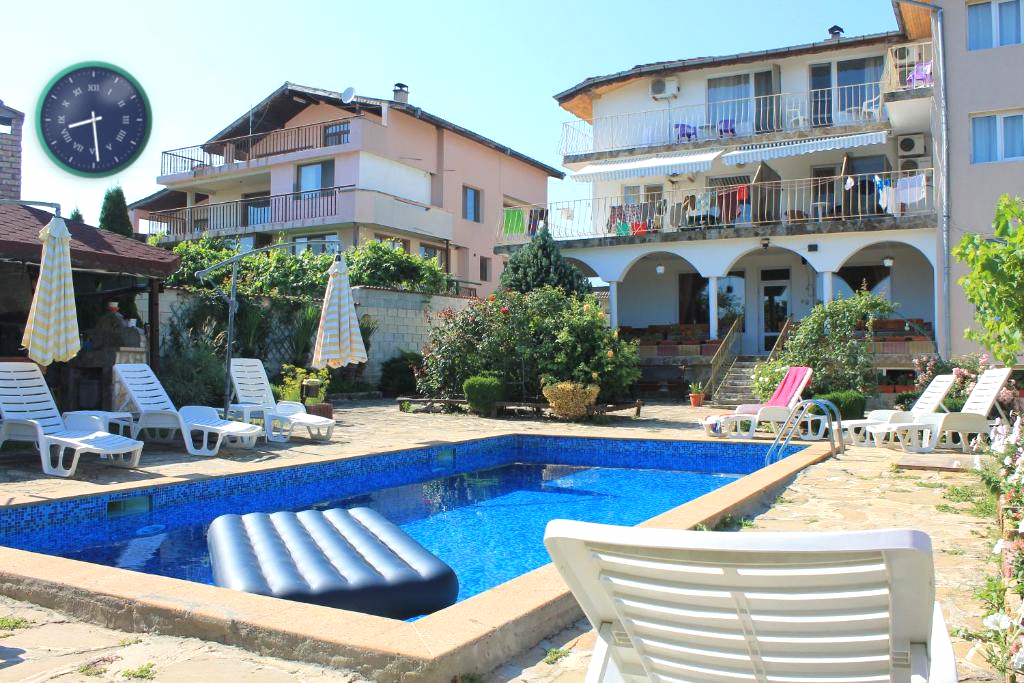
8:29
